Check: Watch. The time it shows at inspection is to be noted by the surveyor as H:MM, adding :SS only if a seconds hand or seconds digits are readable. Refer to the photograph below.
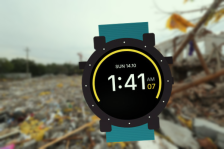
1:41:07
